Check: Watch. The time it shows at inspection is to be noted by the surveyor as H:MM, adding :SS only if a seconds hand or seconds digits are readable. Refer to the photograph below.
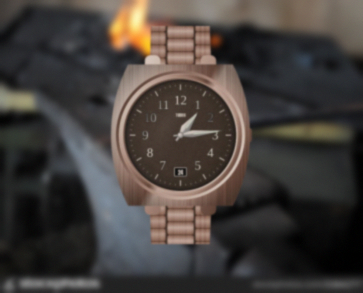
1:14
